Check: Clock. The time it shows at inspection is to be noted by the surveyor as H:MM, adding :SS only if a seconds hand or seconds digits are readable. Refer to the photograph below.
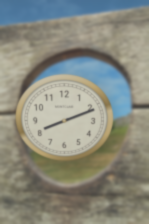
8:11
